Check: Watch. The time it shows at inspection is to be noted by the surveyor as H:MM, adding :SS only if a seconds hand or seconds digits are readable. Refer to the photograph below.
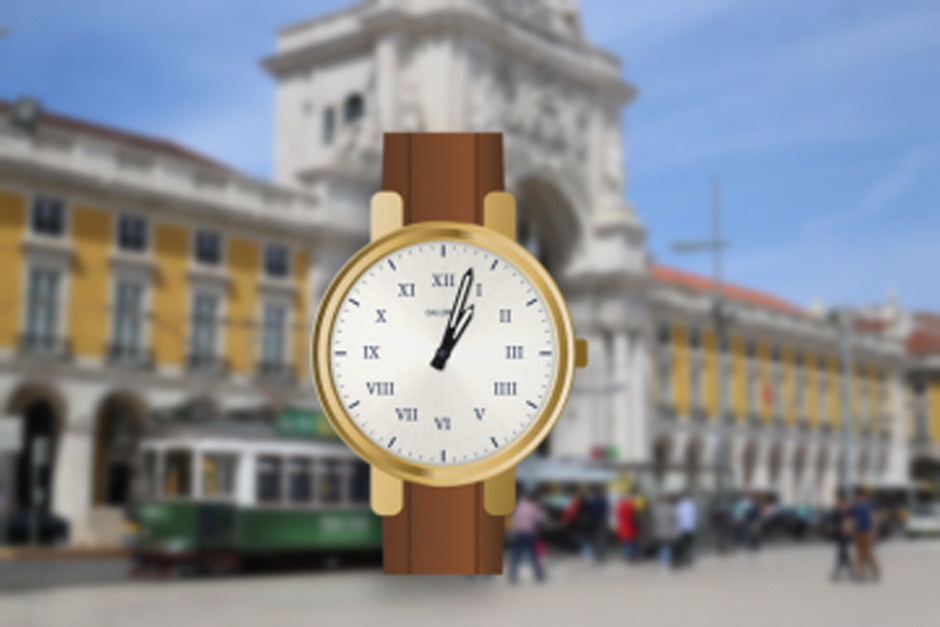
1:03
